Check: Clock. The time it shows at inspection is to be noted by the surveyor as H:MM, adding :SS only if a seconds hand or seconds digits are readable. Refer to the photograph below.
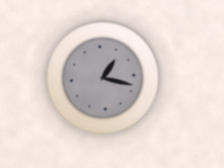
1:18
